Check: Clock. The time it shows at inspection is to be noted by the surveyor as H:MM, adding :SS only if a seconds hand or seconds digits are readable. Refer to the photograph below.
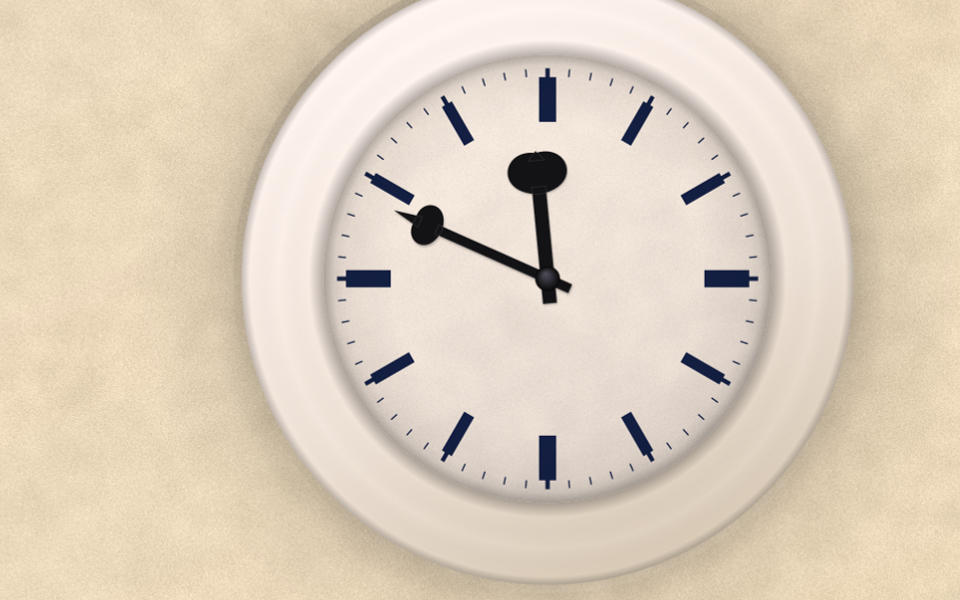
11:49
